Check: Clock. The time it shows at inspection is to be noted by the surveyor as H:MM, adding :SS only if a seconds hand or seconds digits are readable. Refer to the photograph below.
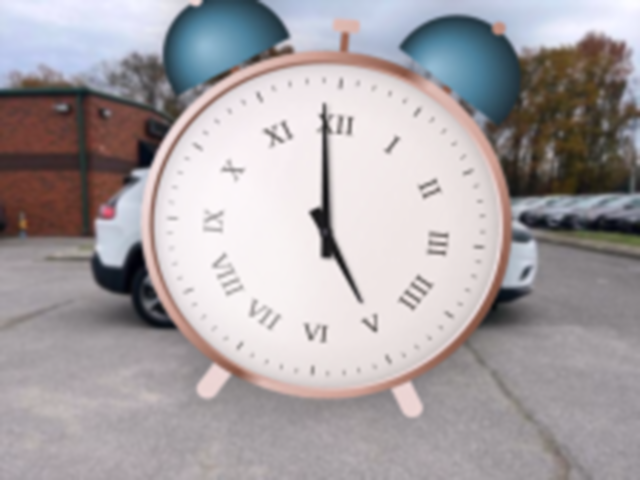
4:59
